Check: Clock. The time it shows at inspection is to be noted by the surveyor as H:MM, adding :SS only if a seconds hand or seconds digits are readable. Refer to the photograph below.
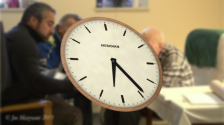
6:24
